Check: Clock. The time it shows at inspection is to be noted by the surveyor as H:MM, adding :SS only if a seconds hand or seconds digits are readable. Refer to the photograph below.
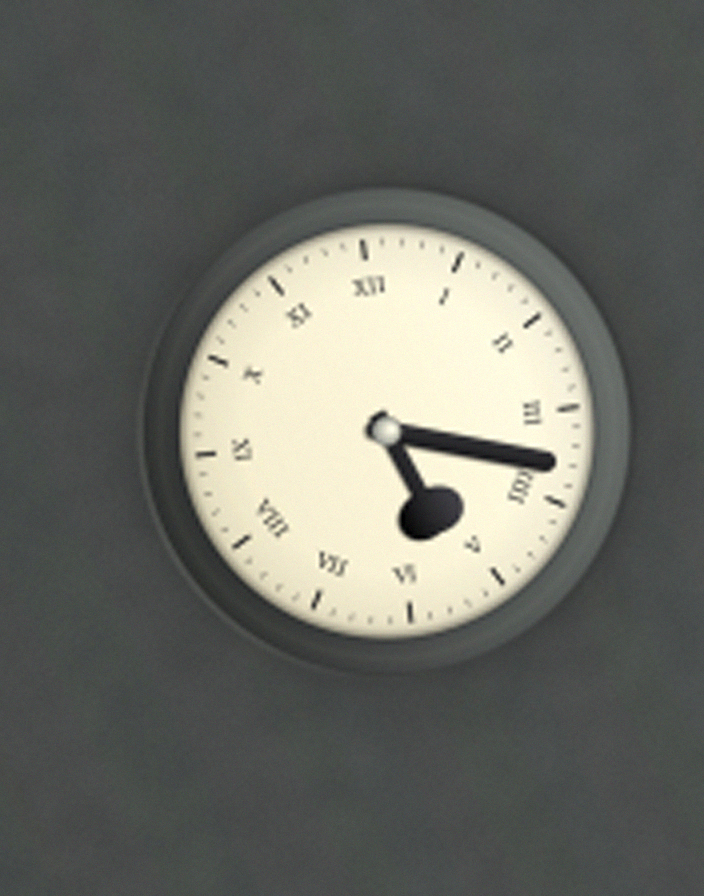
5:18
